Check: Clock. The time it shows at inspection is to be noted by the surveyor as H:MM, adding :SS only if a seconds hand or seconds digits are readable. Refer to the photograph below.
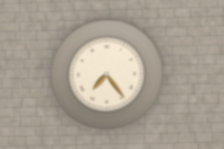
7:24
